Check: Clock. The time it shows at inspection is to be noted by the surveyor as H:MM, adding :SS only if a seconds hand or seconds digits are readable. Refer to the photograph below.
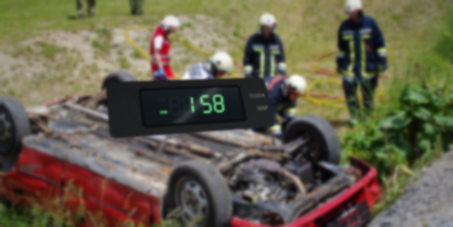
1:58
